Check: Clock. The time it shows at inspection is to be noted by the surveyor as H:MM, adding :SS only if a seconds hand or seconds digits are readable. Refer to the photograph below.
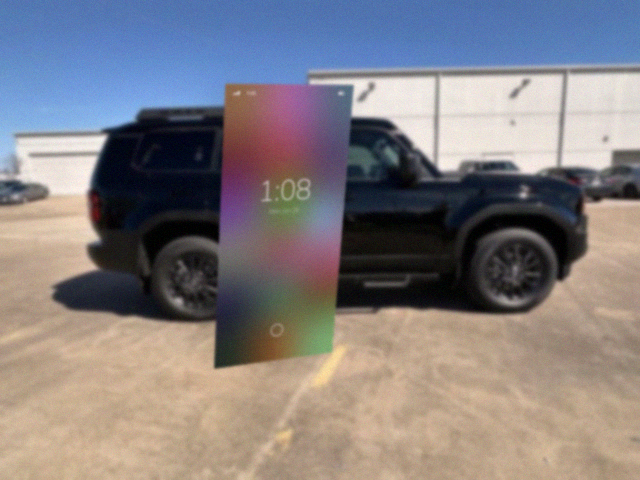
1:08
